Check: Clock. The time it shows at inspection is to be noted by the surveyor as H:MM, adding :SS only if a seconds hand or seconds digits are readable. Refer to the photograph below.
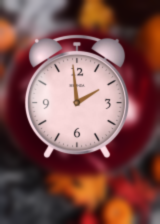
1:59
